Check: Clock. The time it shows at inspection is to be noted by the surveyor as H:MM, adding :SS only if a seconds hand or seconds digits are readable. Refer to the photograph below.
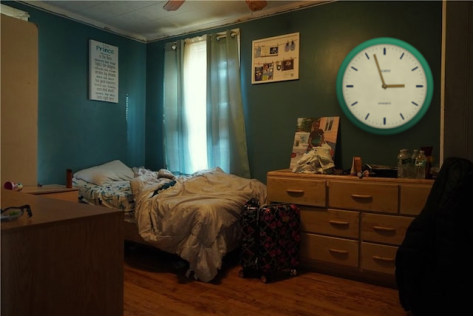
2:57
